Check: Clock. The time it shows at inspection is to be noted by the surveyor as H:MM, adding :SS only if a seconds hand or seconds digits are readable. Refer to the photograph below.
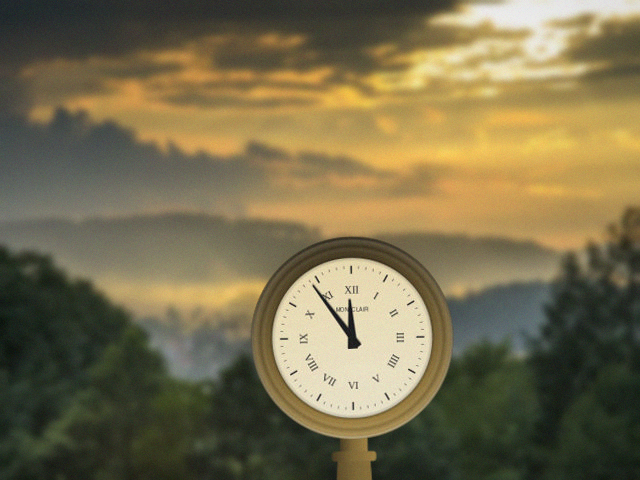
11:54
